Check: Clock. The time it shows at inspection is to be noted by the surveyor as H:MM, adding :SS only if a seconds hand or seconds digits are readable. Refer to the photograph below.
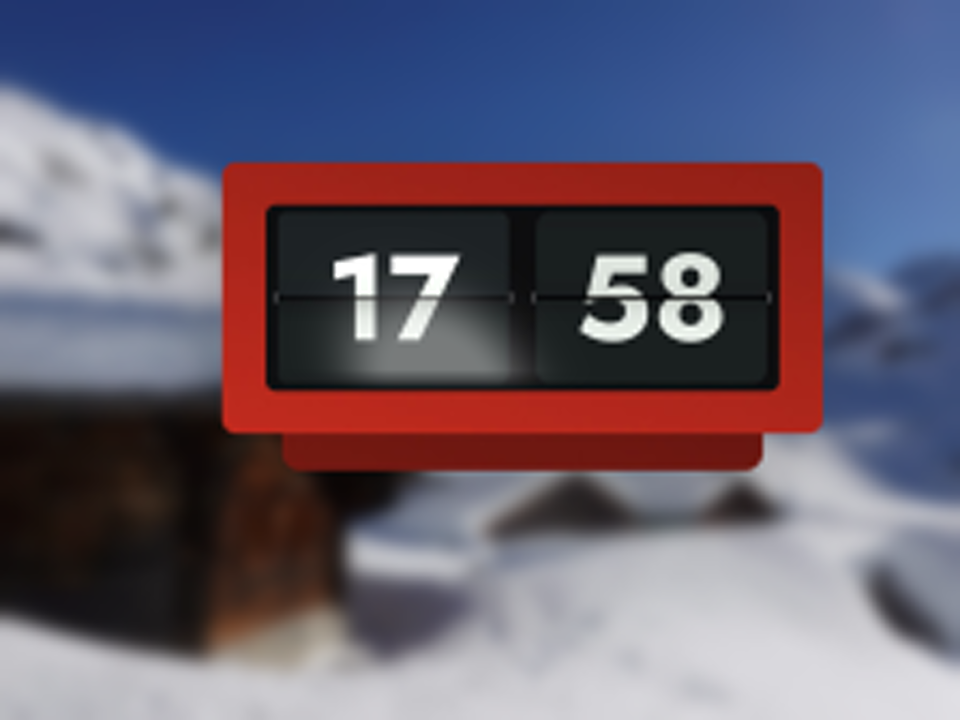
17:58
